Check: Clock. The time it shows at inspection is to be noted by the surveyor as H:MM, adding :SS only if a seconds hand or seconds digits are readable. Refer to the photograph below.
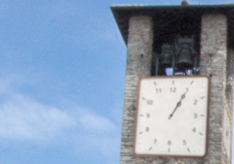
1:05
